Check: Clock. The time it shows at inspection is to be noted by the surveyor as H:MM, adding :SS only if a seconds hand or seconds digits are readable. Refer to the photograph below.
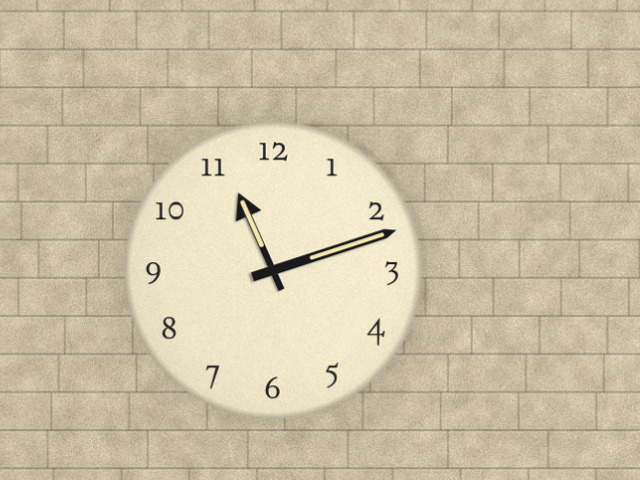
11:12
